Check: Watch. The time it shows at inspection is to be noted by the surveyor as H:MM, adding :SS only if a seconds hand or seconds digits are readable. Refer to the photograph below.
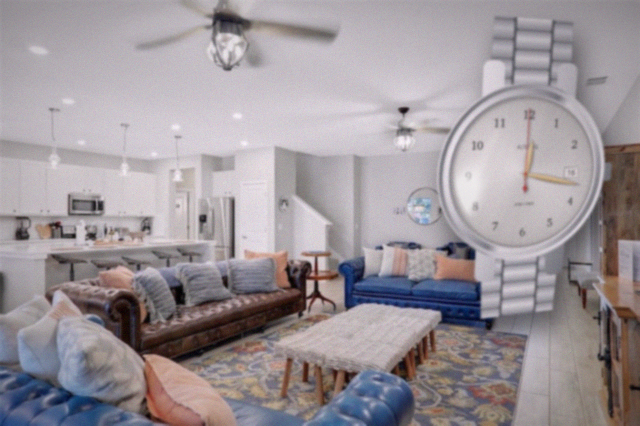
12:17:00
